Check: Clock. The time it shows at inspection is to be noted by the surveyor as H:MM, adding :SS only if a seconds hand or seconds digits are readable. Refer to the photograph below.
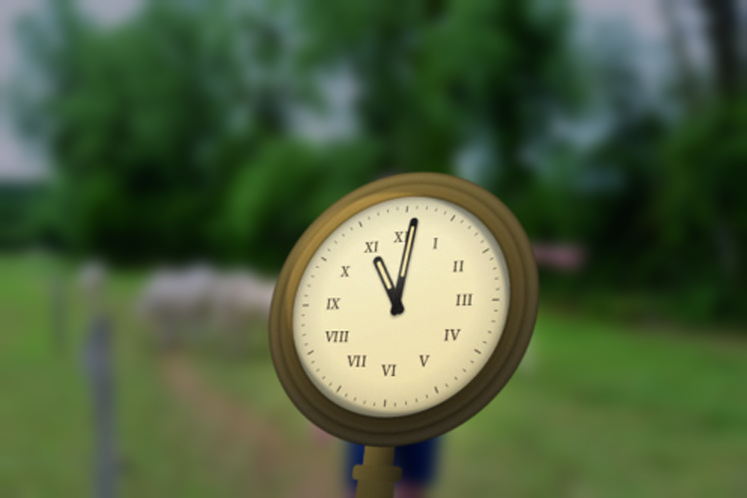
11:01
